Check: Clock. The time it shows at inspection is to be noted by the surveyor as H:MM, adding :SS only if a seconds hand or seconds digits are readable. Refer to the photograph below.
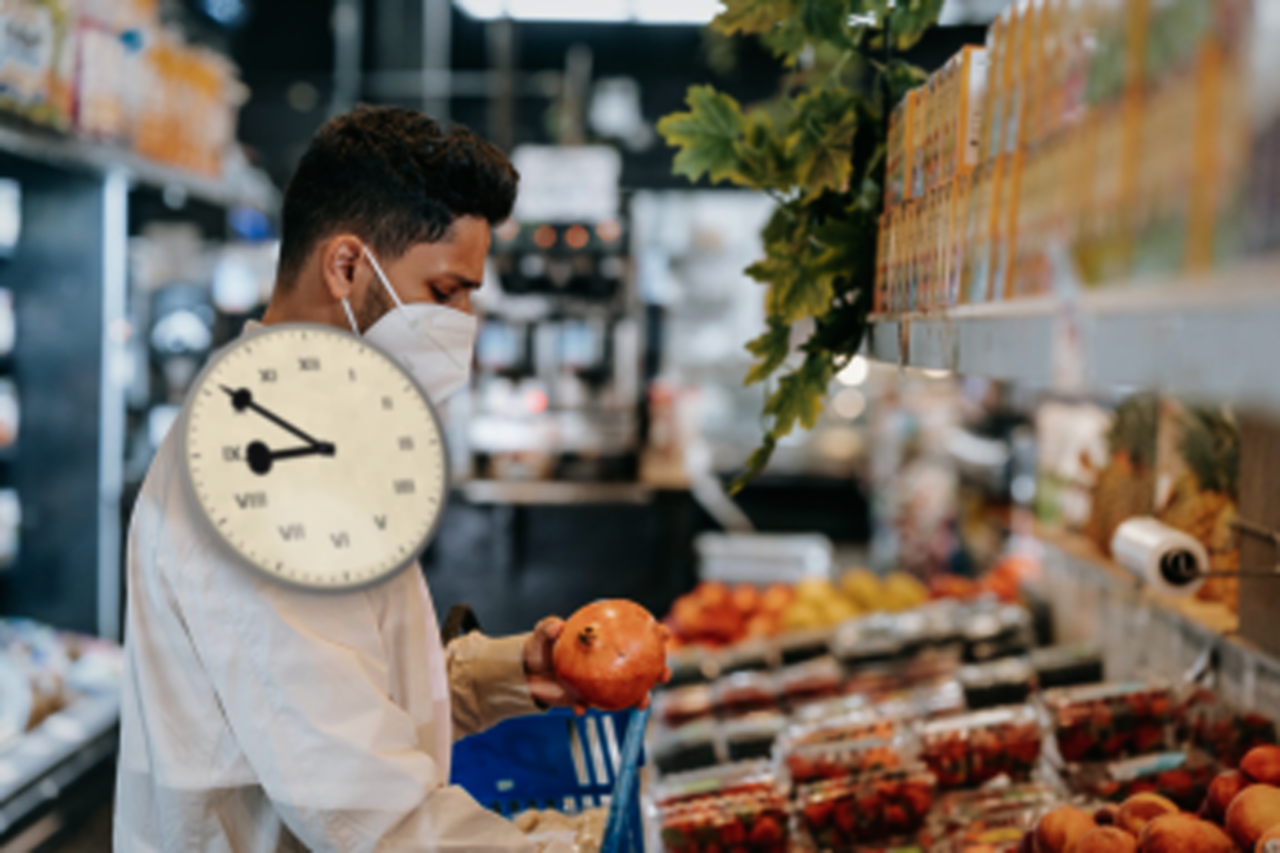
8:51
